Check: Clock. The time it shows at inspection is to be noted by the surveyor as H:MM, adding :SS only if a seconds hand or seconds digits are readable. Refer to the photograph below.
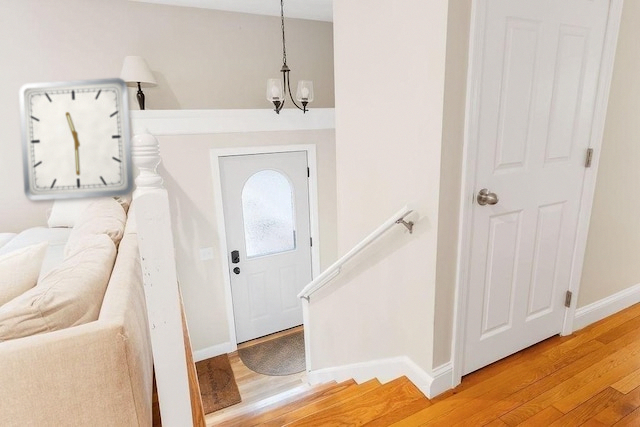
11:30
